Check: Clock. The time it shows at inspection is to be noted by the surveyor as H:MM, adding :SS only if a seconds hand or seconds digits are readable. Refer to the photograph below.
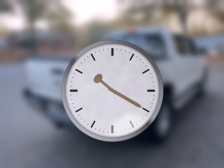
10:20
